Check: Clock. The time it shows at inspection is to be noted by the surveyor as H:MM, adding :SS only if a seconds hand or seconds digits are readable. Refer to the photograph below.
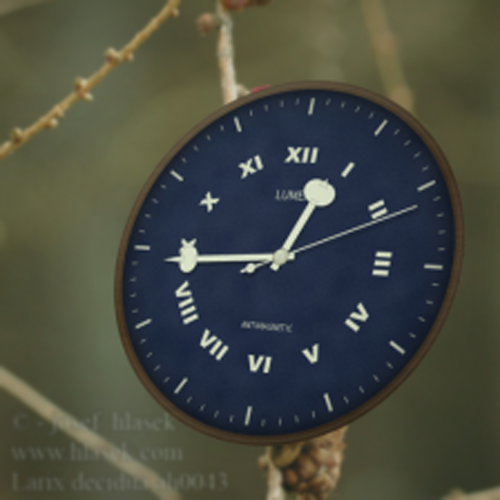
12:44:11
